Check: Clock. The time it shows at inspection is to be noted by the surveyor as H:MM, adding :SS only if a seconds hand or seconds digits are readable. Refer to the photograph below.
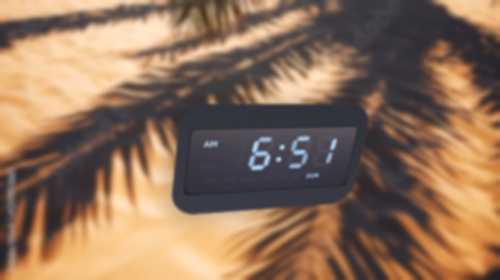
6:51
